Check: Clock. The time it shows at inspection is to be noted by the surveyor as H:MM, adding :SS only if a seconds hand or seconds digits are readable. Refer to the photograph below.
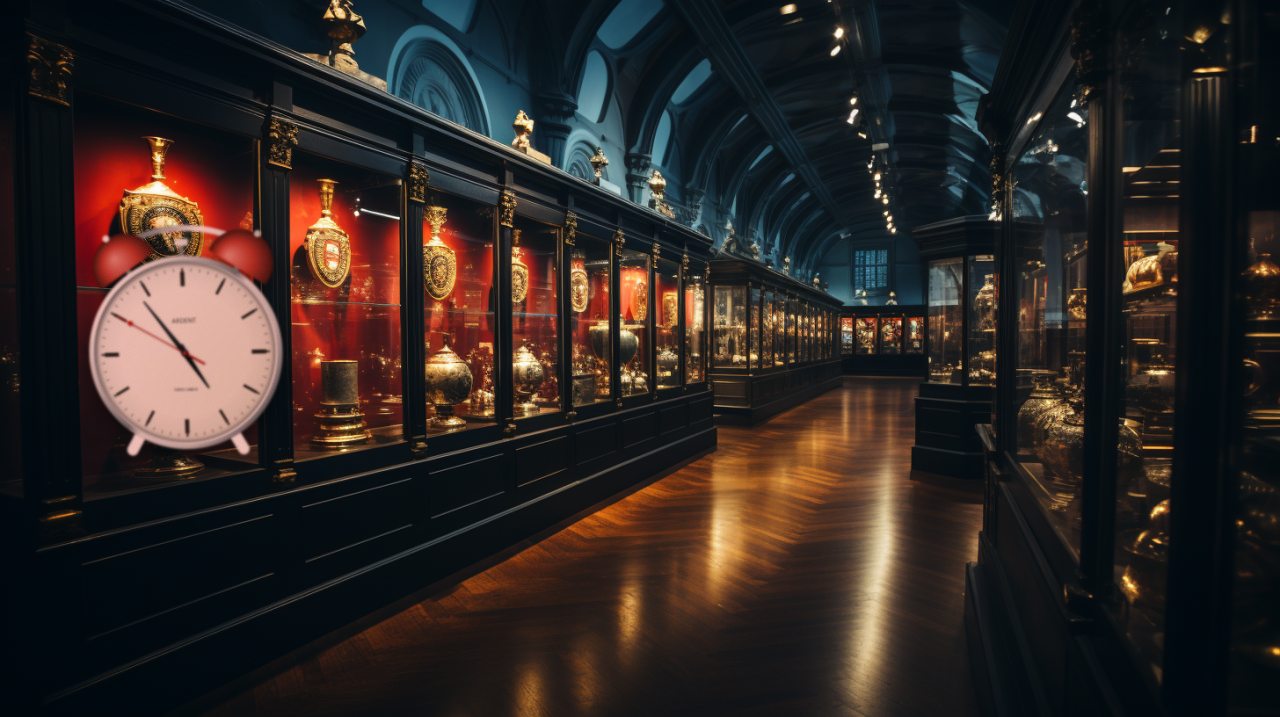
4:53:50
